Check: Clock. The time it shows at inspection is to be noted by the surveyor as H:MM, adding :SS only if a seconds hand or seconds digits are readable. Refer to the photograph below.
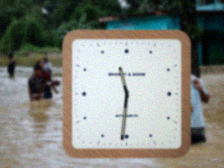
11:31
